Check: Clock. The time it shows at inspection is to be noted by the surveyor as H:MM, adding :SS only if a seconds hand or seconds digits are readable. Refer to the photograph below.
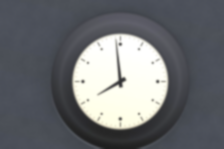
7:59
